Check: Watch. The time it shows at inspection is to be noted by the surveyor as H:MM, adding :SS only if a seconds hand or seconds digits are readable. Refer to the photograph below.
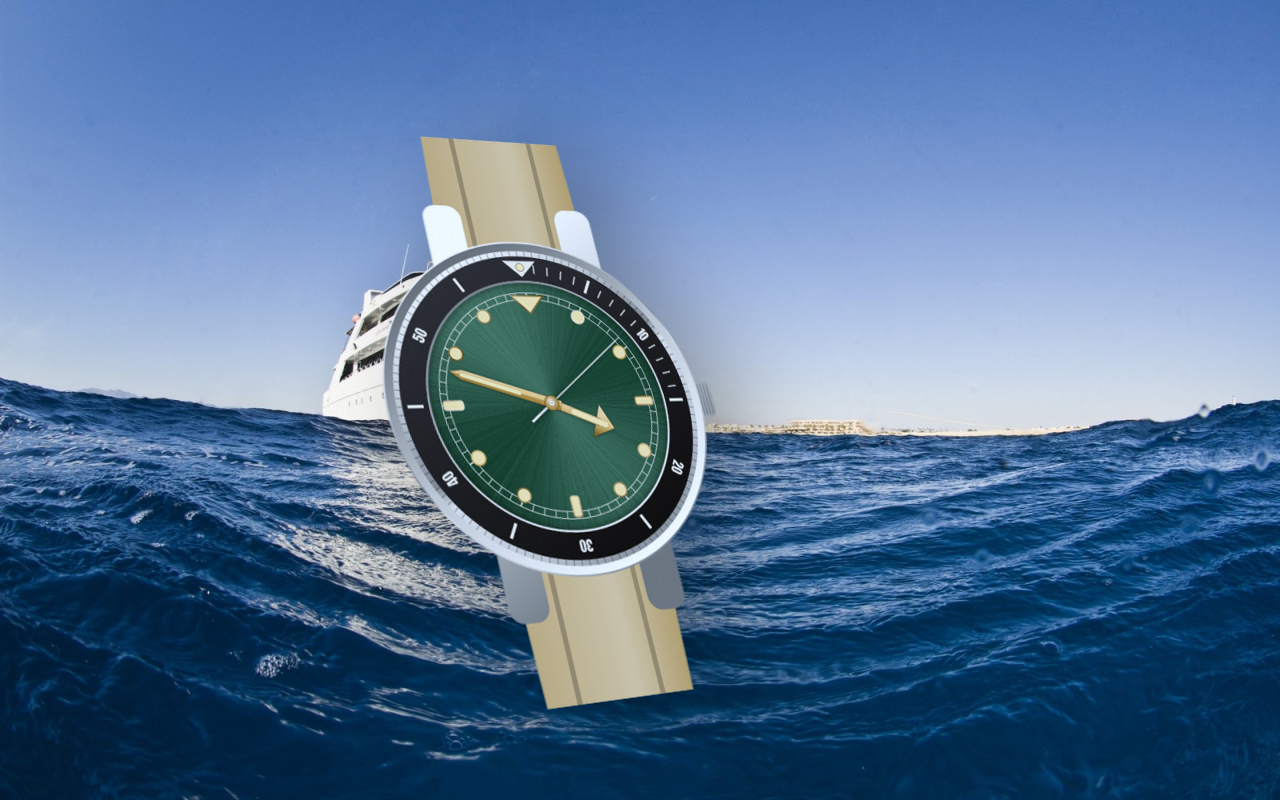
3:48:09
